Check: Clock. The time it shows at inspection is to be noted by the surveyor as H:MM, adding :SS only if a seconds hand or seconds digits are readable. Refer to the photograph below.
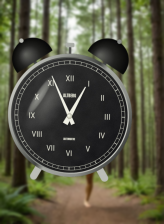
12:56
